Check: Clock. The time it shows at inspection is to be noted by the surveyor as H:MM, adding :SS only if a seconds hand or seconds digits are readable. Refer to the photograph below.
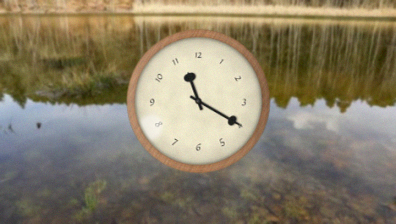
11:20
